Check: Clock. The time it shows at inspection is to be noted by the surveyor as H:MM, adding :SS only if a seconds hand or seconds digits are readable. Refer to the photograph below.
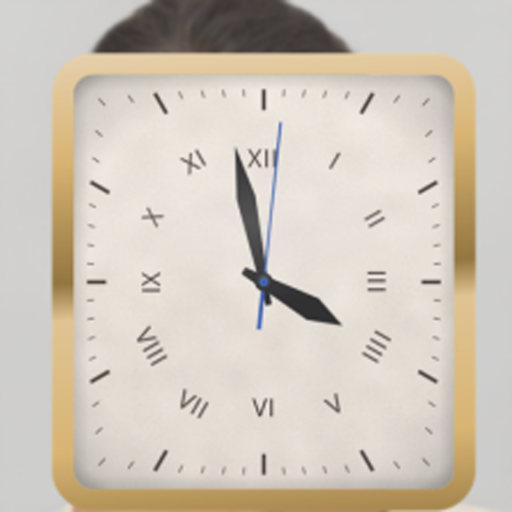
3:58:01
